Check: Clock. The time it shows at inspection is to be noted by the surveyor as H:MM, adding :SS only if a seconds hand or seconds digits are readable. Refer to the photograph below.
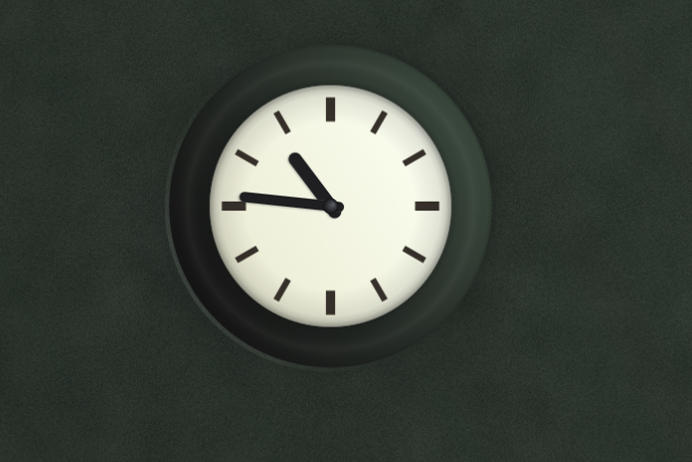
10:46
